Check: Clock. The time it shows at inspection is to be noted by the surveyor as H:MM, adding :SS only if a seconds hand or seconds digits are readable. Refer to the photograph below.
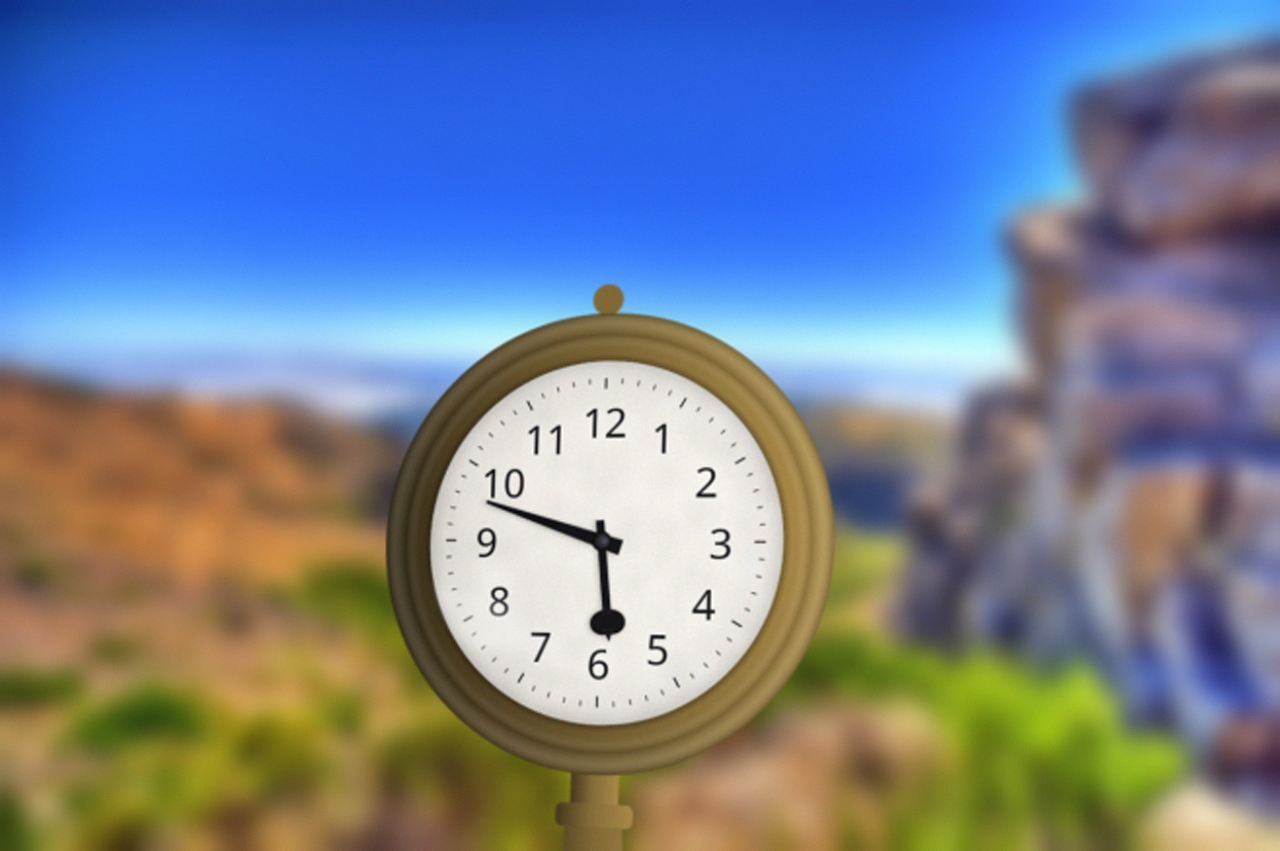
5:48
